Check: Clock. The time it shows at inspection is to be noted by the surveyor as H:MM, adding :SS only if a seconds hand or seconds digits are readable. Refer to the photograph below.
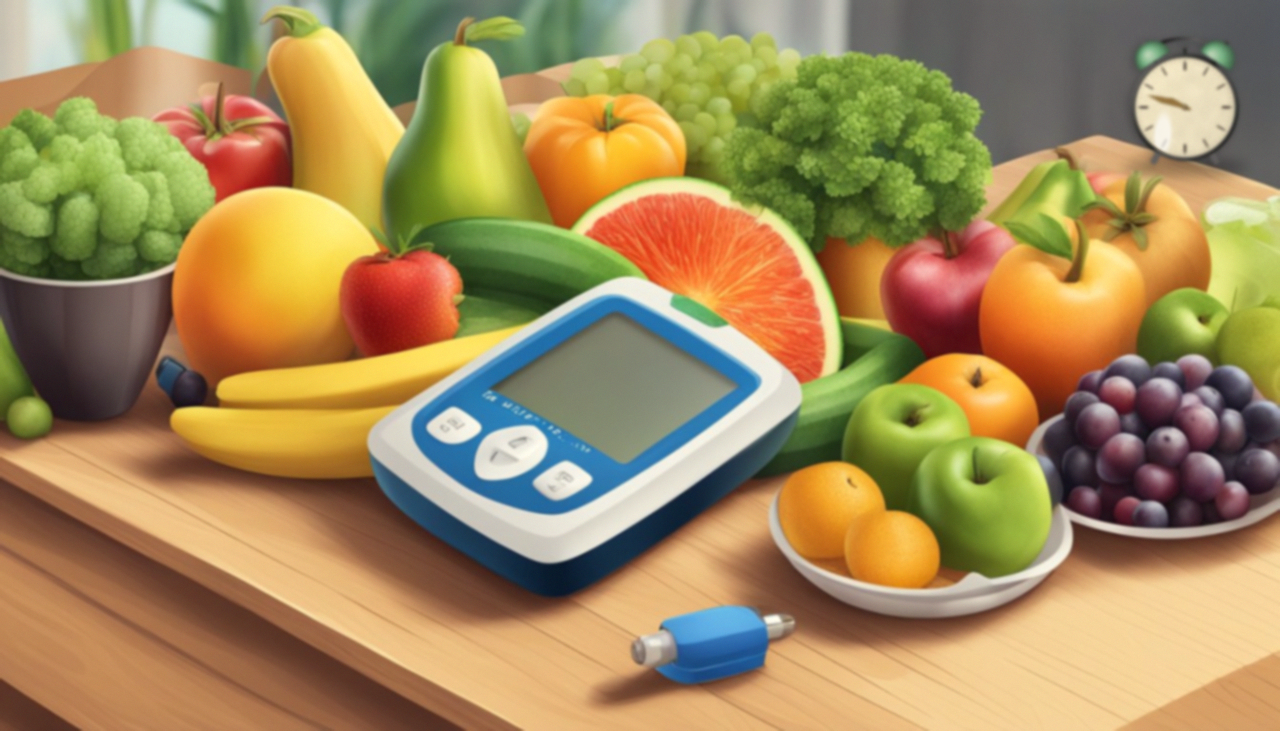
9:48
